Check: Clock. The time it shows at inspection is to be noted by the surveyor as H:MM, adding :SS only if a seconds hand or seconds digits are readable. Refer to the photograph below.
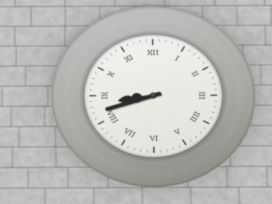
8:42
